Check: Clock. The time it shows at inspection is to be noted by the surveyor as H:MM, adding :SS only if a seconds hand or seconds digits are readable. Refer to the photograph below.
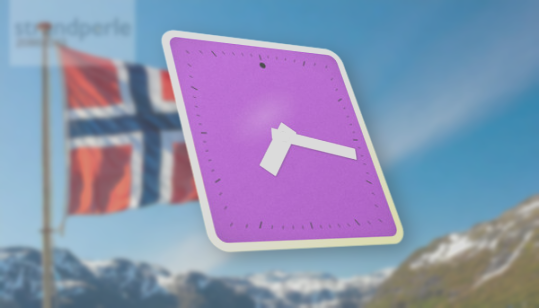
7:17
